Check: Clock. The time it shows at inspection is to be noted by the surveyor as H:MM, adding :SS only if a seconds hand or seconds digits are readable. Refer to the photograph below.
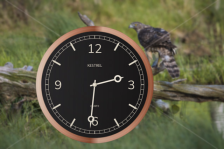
2:31
